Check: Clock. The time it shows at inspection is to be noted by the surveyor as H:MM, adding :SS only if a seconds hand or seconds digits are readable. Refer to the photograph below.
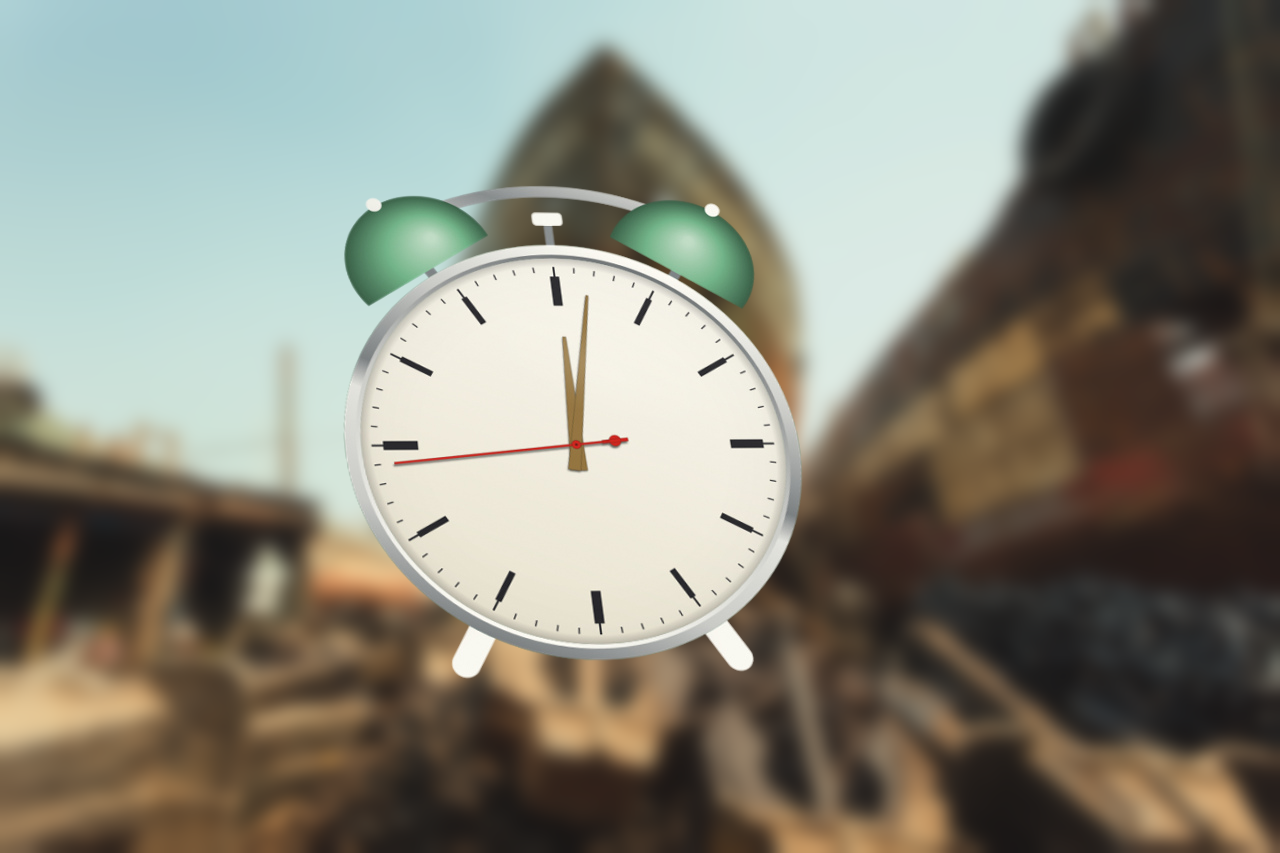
12:01:44
